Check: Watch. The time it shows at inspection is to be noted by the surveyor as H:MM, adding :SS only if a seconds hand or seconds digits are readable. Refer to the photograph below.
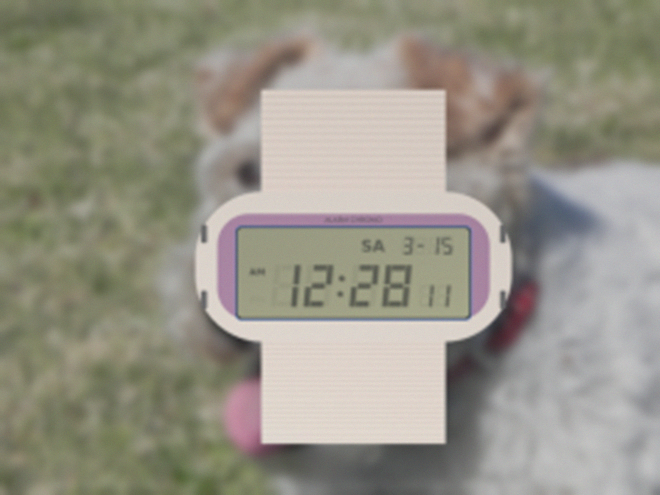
12:28:11
